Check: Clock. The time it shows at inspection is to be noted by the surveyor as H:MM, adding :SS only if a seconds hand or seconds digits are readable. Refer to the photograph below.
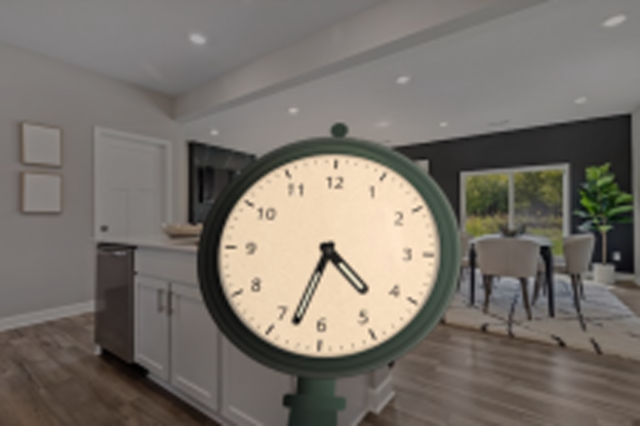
4:33
